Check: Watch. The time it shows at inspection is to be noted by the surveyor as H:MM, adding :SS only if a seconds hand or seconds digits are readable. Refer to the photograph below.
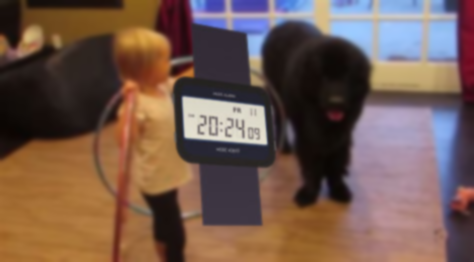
20:24
